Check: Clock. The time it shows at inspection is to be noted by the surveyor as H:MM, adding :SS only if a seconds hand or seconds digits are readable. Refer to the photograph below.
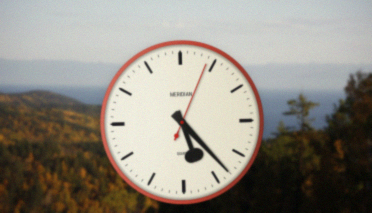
5:23:04
